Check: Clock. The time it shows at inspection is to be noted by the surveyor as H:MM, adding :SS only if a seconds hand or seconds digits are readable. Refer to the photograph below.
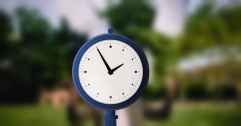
1:55
